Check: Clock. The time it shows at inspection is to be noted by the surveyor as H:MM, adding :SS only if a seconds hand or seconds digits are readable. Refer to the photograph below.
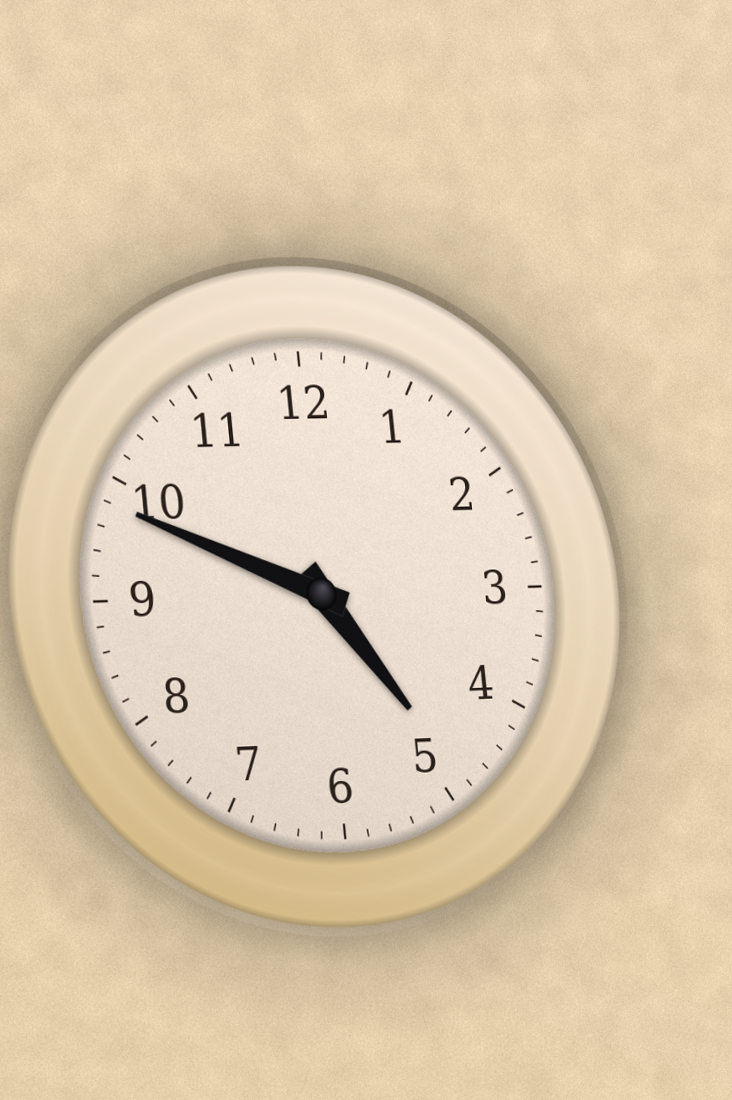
4:49
